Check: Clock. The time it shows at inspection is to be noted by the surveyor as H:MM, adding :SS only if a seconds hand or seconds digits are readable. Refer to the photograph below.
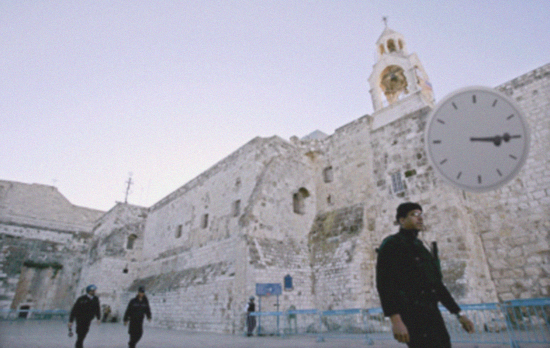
3:15
